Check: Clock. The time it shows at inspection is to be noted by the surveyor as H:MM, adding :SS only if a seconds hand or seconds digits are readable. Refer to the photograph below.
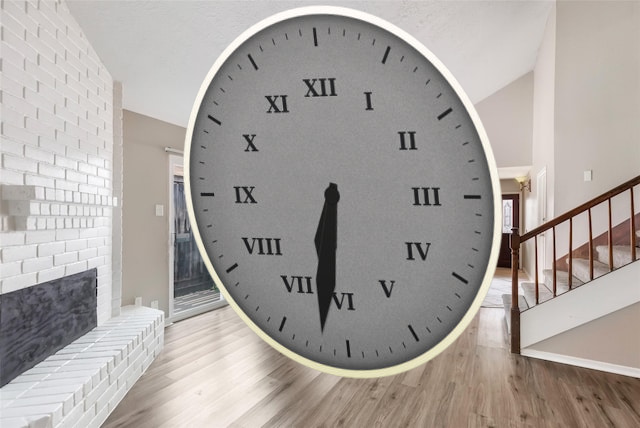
6:32
